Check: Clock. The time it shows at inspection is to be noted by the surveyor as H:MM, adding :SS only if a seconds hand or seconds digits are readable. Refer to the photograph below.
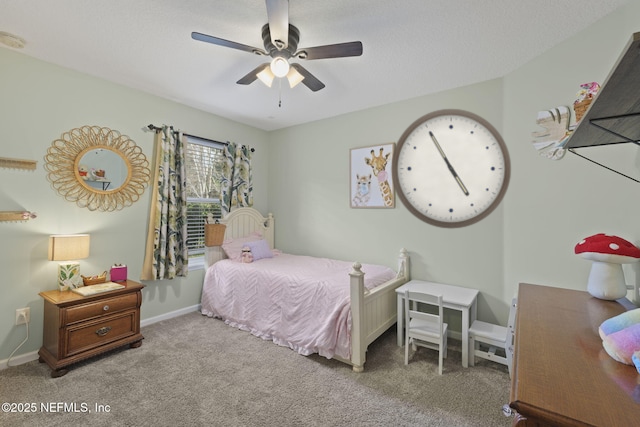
4:55
